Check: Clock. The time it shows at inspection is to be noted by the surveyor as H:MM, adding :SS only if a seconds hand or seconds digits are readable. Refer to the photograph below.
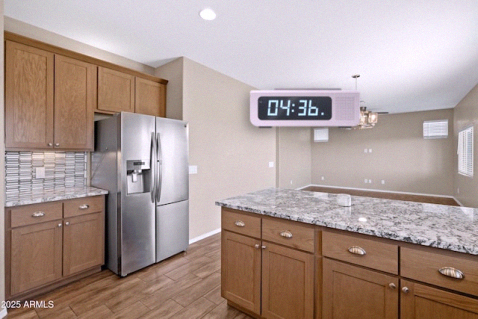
4:36
